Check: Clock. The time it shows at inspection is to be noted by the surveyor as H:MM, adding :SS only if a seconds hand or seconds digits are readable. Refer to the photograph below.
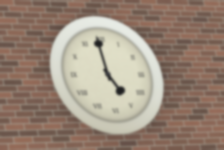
4:59
